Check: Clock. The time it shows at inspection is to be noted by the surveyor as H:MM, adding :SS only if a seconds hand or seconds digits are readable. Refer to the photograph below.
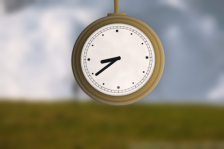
8:39
